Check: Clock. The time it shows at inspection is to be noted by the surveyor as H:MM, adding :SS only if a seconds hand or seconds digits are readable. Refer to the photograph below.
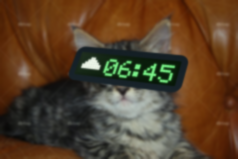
6:45
